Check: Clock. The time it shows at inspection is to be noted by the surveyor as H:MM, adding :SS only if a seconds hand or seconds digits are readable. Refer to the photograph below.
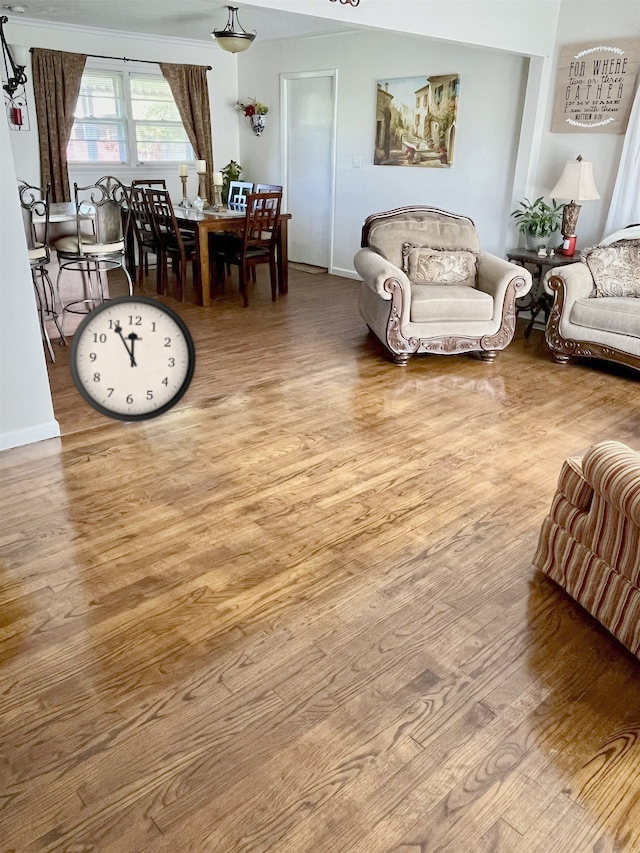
11:55
